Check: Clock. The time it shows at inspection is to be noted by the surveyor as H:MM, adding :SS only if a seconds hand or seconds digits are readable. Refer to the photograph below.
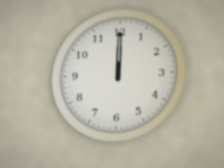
12:00
